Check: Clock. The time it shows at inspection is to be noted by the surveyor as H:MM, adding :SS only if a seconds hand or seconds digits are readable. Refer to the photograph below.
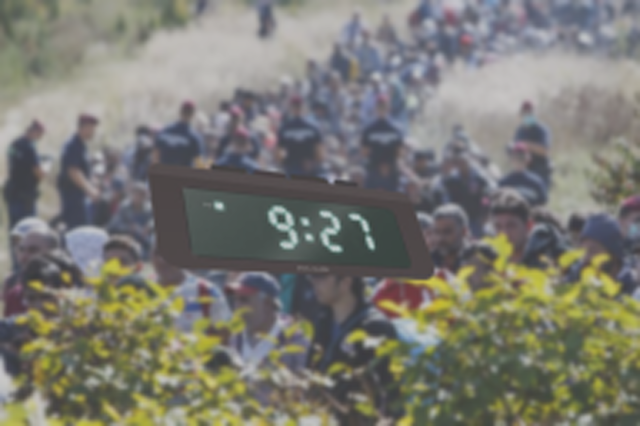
9:27
